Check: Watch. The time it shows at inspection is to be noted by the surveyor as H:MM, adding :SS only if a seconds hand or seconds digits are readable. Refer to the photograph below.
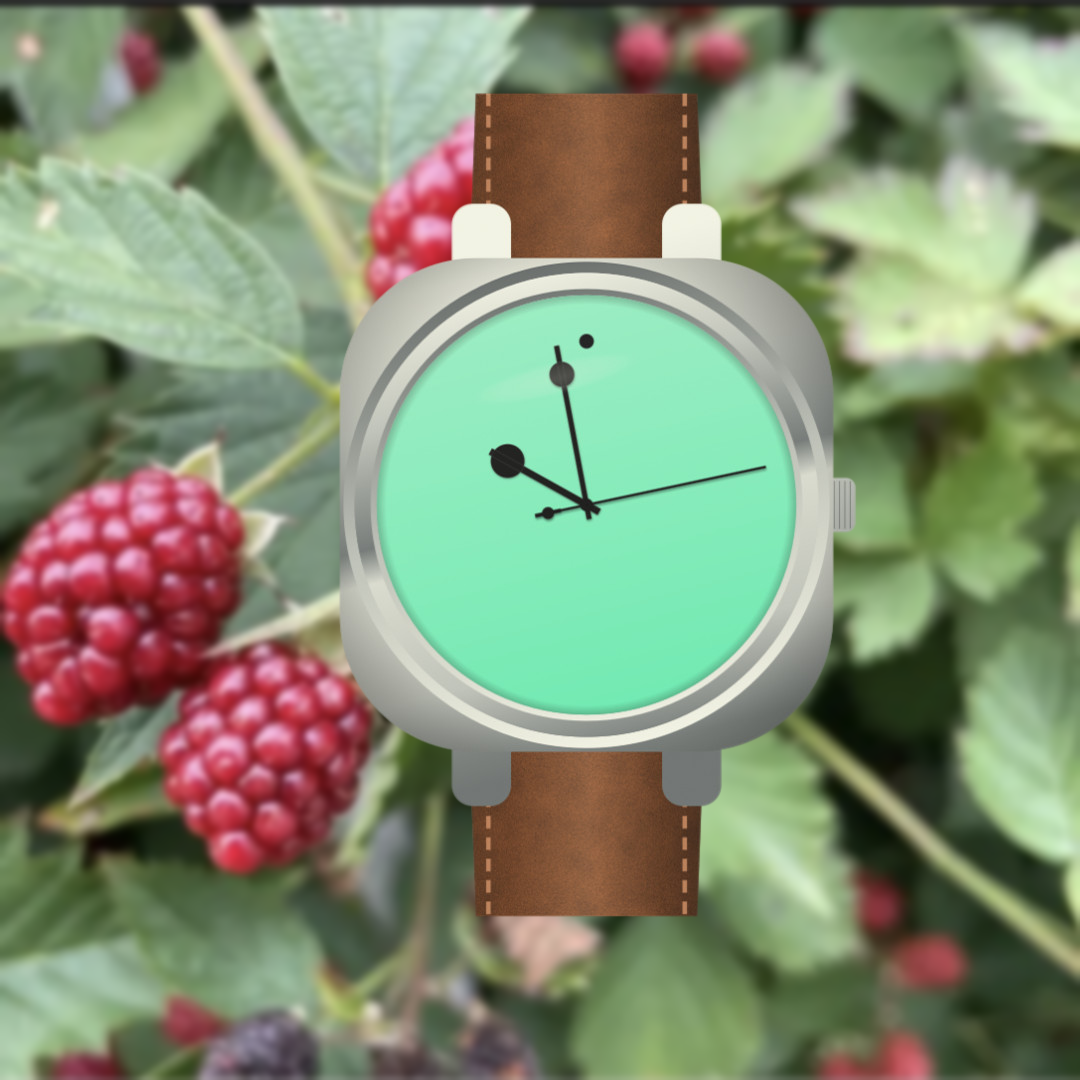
9:58:13
